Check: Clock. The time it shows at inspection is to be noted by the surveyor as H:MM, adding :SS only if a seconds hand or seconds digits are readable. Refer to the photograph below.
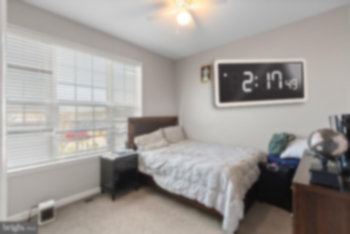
2:17
